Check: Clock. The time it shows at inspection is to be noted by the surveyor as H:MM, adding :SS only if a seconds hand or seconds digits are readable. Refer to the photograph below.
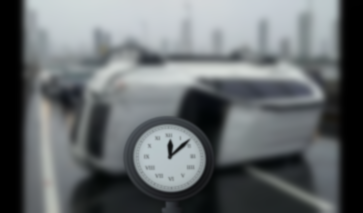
12:08
